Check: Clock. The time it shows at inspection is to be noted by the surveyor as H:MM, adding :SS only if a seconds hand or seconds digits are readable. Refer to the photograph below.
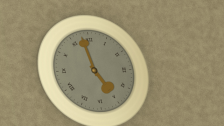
4:58
